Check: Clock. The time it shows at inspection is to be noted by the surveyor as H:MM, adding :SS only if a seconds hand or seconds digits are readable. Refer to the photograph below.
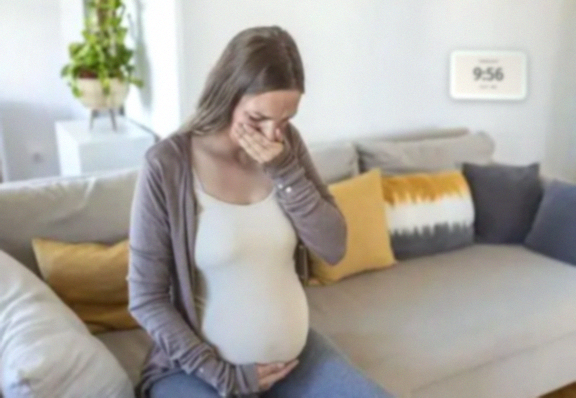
9:56
